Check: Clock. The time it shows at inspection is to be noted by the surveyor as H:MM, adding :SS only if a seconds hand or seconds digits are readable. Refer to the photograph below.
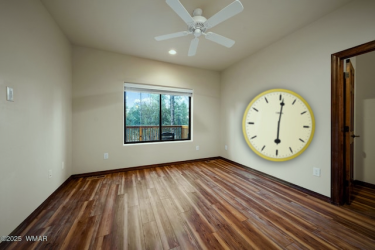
6:01
